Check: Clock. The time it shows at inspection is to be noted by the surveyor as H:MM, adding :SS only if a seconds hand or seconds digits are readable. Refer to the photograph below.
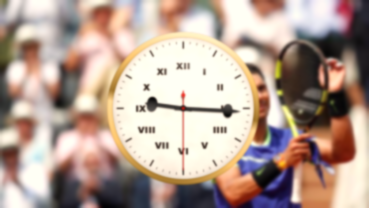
9:15:30
